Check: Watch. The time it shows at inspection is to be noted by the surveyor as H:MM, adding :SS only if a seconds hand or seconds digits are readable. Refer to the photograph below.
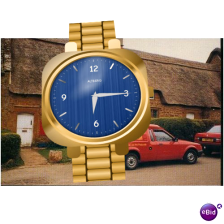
6:15
